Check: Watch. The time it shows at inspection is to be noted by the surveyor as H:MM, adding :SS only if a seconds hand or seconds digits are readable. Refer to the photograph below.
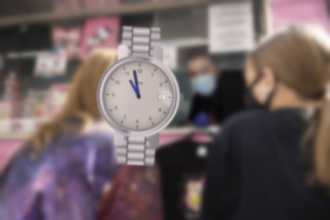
10:58
